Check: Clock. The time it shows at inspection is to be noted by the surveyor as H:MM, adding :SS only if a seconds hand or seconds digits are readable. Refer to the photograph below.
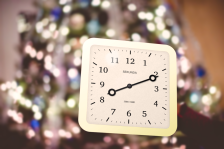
8:11
